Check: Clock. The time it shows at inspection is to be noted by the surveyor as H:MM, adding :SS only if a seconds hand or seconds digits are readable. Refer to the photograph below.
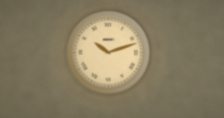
10:12
